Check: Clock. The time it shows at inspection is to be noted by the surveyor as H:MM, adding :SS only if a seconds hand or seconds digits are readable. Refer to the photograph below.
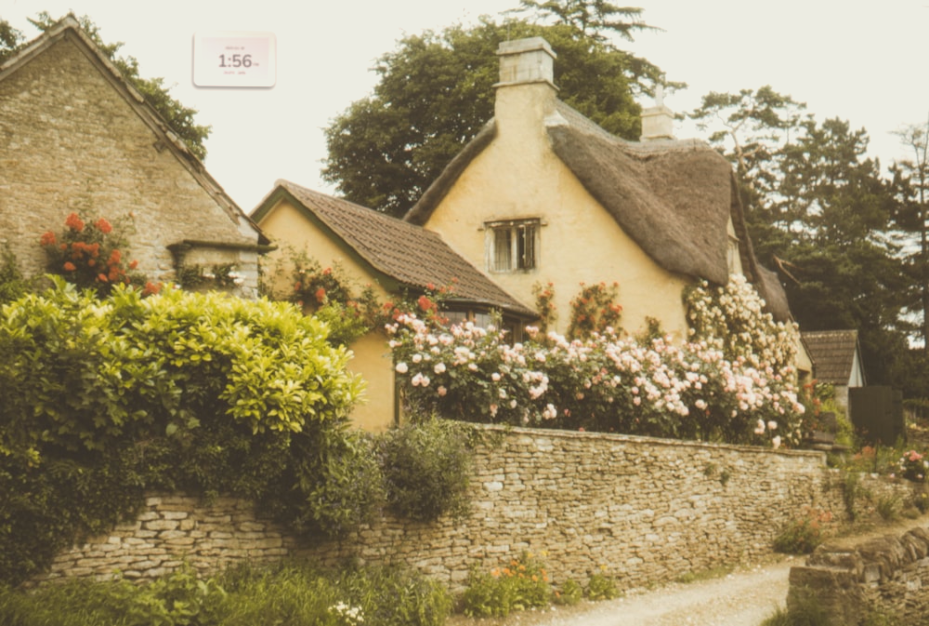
1:56
